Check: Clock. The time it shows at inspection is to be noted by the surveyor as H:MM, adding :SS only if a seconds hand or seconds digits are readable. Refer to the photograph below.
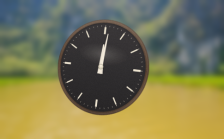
12:01
